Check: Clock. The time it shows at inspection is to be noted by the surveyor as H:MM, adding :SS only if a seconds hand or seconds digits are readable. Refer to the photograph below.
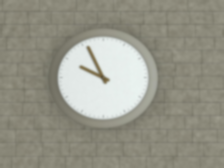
9:56
